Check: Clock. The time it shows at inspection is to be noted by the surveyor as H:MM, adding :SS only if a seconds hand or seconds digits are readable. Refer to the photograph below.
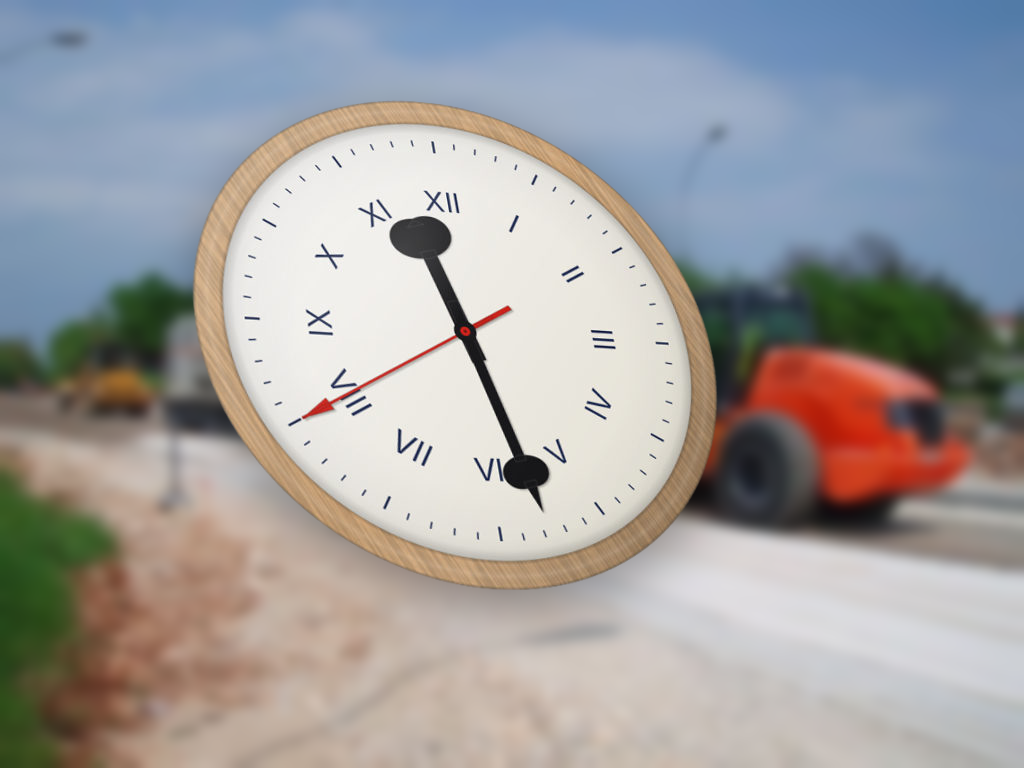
11:27:40
